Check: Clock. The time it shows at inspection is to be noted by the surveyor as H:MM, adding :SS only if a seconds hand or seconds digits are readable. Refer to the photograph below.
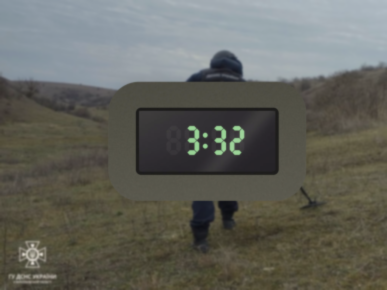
3:32
